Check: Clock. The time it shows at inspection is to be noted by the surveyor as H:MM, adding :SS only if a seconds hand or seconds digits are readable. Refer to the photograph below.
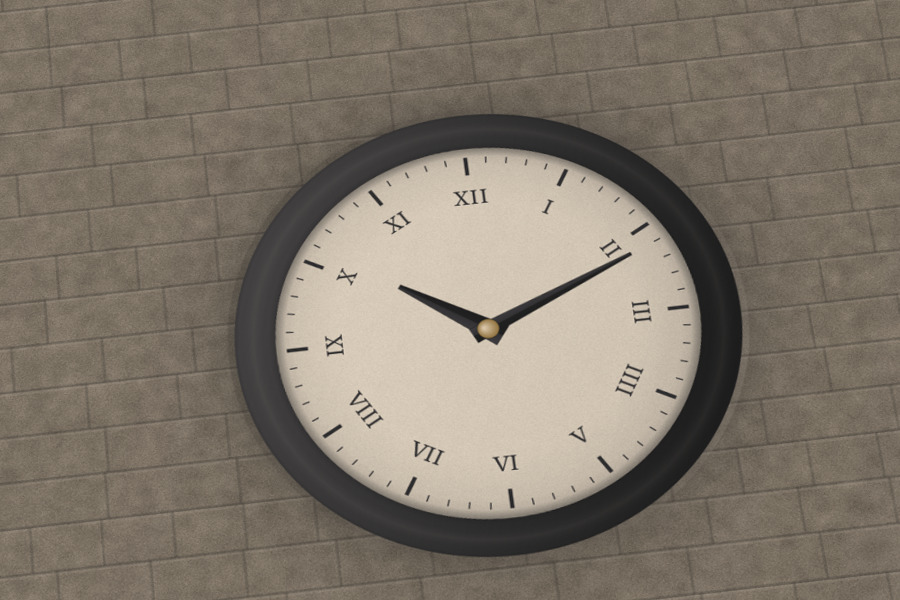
10:11
